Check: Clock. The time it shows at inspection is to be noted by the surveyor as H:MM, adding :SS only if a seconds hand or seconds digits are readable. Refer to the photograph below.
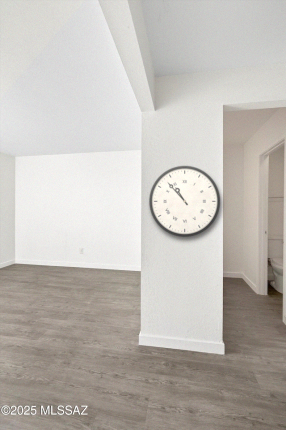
10:53
